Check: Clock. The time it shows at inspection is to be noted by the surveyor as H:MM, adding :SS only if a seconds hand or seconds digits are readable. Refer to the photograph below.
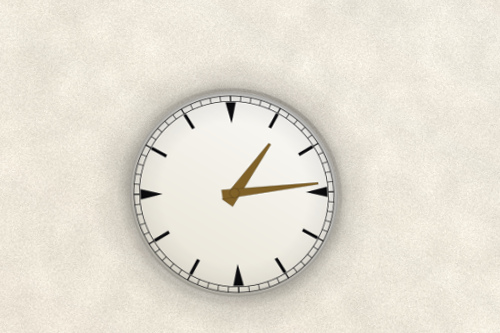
1:14
